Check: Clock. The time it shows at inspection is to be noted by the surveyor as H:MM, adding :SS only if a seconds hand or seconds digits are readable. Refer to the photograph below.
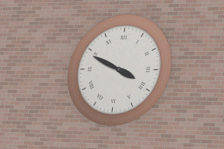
3:49
